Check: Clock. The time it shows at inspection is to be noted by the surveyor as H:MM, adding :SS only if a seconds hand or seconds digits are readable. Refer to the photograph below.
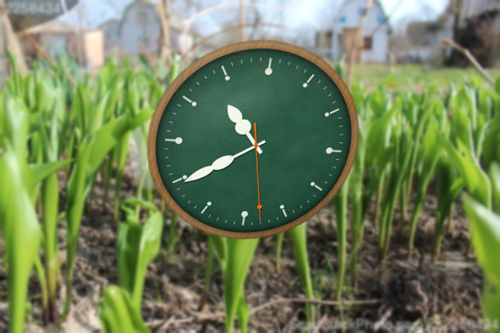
10:39:28
